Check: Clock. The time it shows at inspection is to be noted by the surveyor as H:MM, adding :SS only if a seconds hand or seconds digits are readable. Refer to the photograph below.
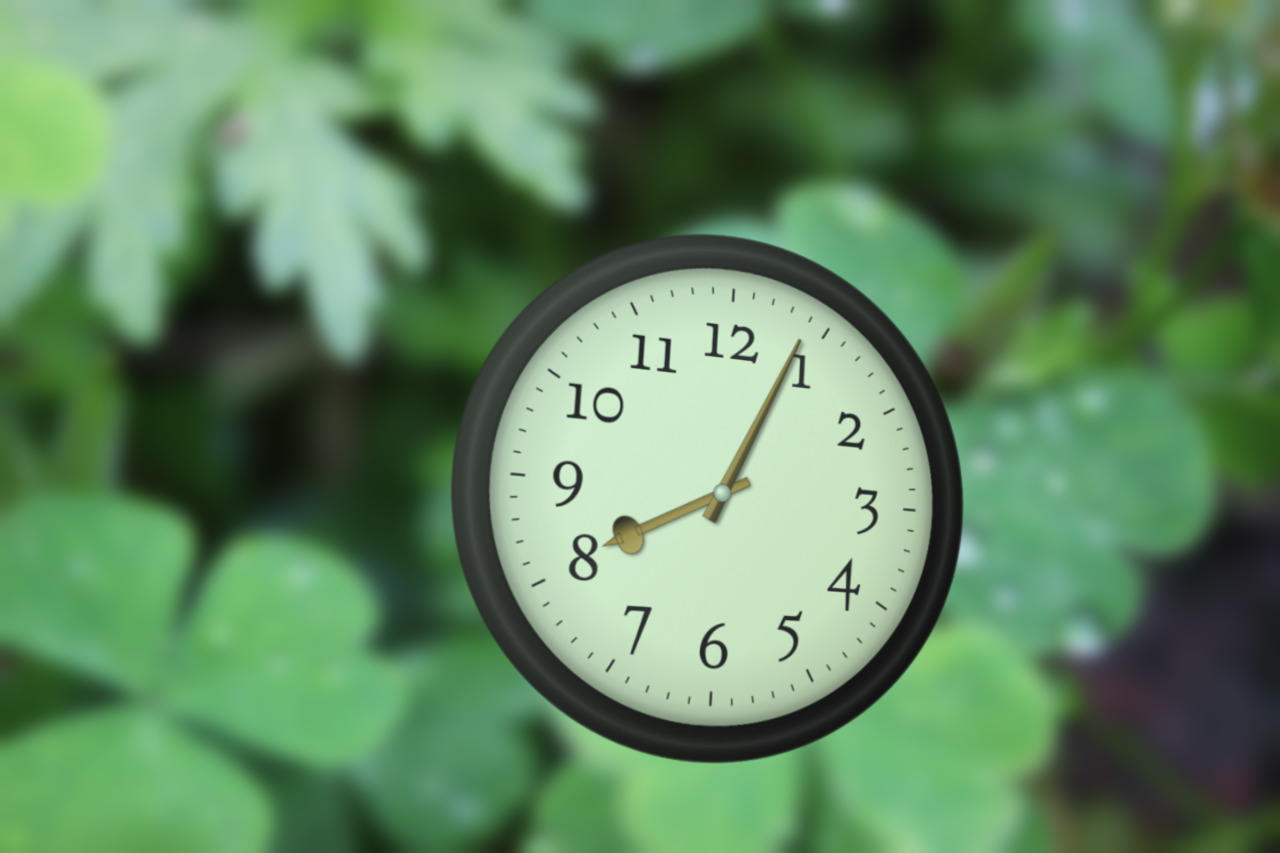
8:04
